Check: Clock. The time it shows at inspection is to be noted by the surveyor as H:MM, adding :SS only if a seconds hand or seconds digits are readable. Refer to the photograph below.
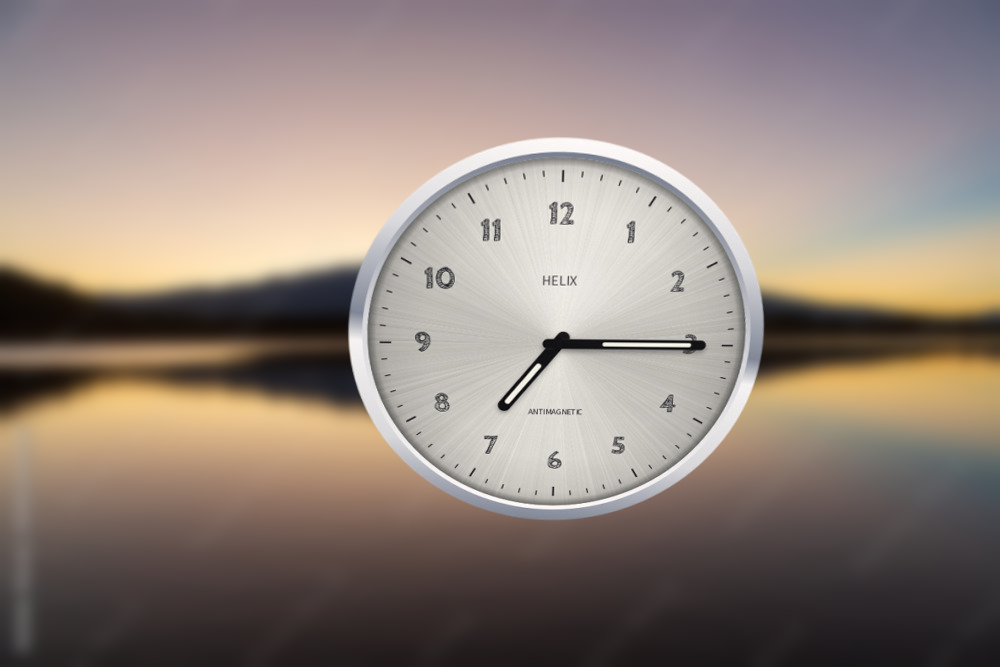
7:15
